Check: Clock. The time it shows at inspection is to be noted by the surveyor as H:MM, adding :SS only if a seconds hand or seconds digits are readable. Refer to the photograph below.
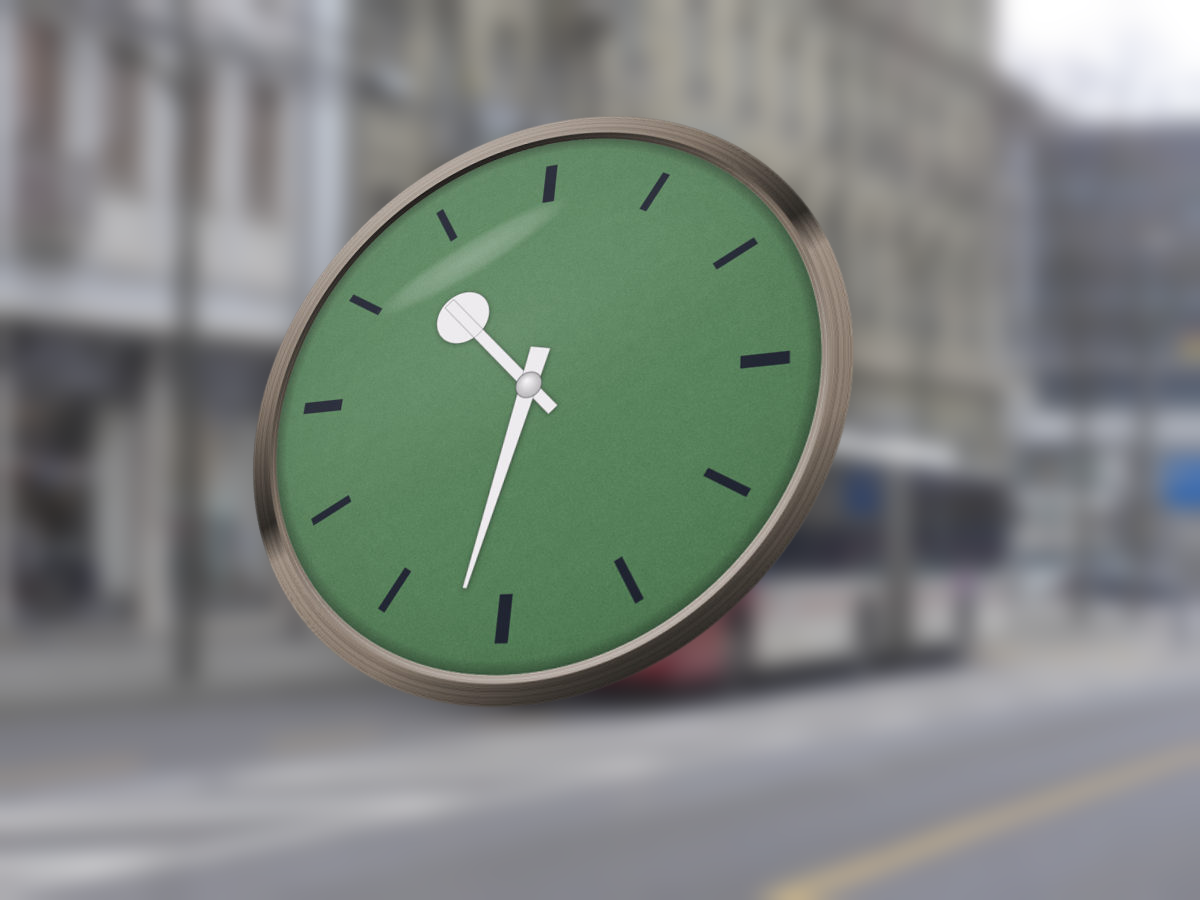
10:32
